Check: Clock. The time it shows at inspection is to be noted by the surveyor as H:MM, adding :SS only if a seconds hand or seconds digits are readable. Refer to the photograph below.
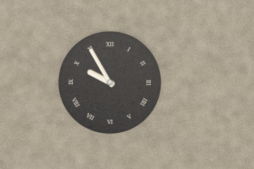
9:55
